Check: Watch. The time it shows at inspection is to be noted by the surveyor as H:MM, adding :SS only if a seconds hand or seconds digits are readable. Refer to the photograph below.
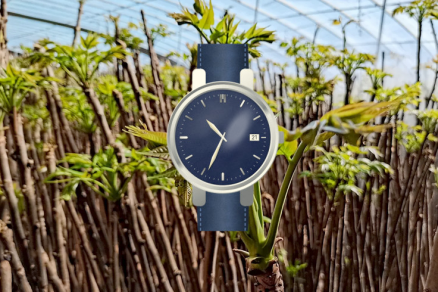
10:34
